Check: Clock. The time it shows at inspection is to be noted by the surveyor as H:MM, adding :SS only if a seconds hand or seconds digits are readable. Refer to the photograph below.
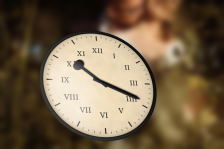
10:19
